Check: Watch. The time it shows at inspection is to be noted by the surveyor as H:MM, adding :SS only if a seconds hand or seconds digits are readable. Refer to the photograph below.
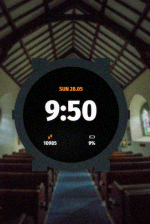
9:50
